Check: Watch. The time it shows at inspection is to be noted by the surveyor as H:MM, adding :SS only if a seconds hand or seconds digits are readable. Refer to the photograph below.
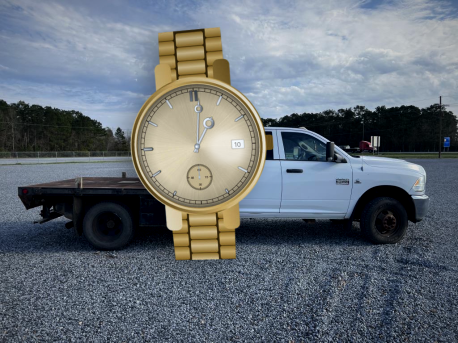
1:01
